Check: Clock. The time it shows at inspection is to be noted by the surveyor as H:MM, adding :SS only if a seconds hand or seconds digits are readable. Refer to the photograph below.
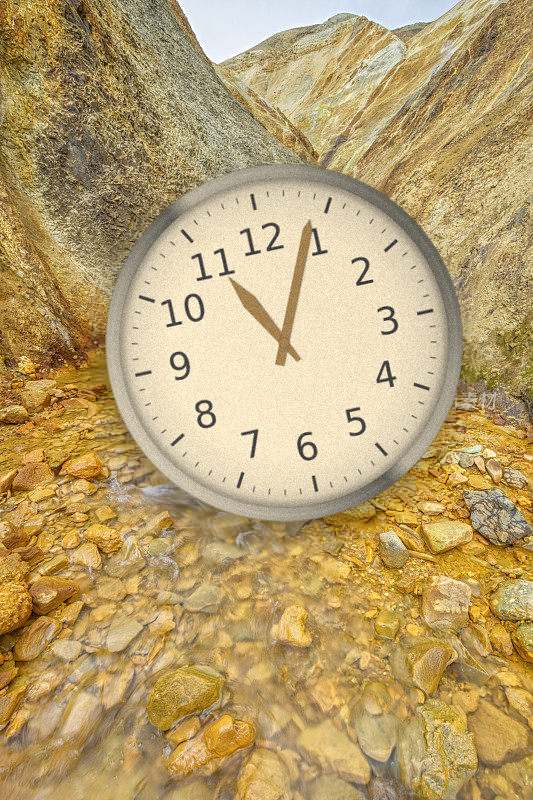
11:04
